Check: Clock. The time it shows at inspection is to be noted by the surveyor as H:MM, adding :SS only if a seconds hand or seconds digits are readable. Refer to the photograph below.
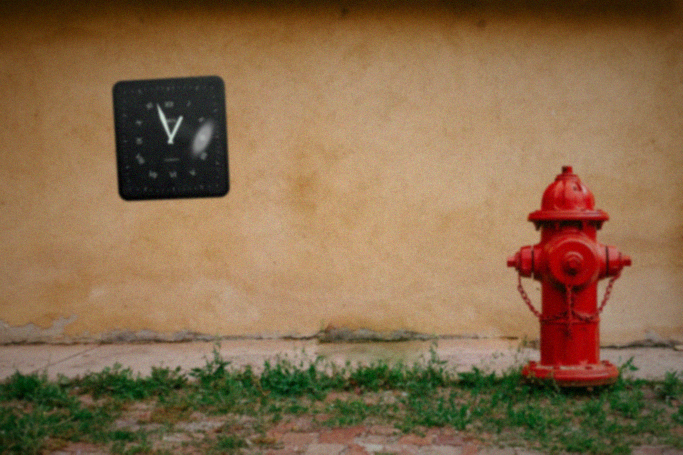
12:57
